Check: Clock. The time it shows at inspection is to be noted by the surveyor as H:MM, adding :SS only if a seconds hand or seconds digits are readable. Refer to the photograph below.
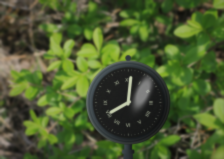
8:01
